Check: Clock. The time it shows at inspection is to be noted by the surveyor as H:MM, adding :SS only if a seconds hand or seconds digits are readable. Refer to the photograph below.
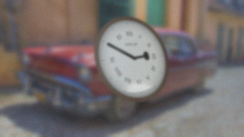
2:50
